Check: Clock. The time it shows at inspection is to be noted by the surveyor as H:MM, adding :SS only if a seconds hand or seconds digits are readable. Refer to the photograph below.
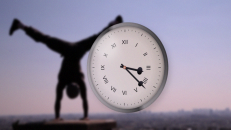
3:22
